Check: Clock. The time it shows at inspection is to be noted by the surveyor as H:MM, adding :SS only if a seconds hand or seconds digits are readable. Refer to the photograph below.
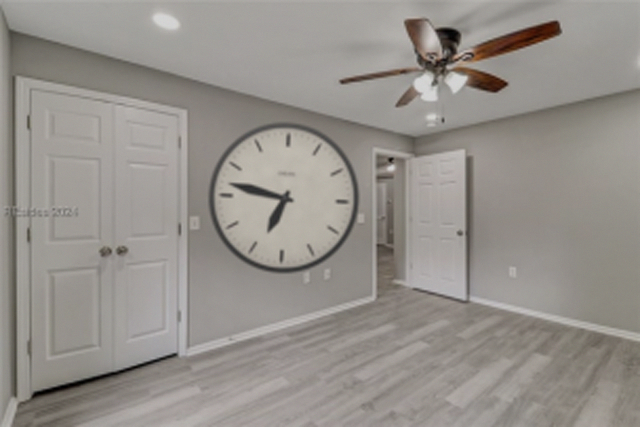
6:47
